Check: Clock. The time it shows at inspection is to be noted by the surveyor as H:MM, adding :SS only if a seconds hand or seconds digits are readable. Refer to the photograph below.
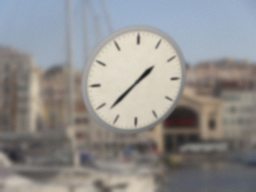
1:38
